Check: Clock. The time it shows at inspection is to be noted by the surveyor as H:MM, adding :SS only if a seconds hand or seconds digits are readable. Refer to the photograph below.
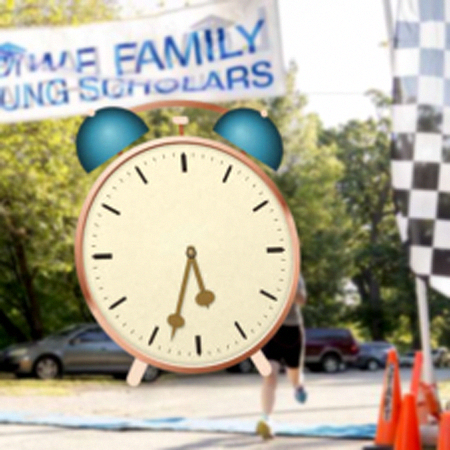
5:33
